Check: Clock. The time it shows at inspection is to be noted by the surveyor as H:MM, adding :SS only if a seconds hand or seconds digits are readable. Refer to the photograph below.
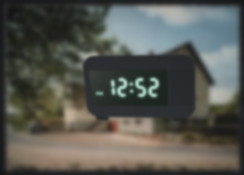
12:52
